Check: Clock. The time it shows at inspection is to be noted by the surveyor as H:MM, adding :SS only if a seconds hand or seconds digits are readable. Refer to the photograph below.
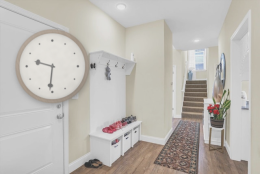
9:31
